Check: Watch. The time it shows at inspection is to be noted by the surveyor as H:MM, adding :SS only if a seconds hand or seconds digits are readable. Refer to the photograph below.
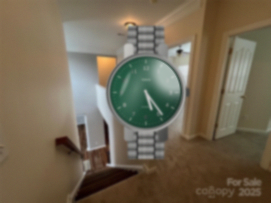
5:24
